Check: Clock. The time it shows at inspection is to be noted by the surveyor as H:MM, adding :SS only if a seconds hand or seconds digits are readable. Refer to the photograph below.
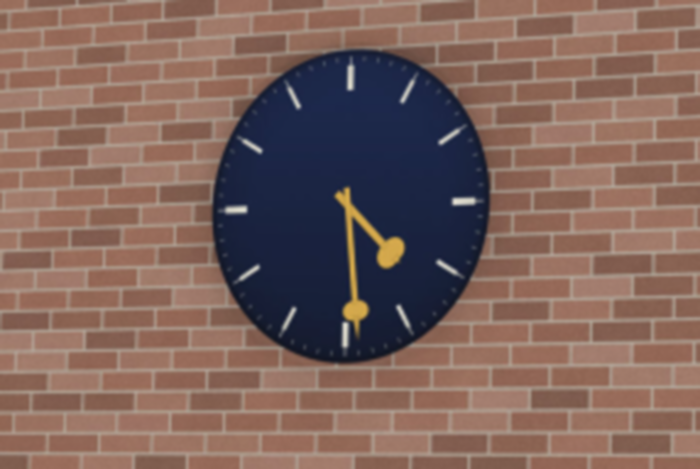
4:29
